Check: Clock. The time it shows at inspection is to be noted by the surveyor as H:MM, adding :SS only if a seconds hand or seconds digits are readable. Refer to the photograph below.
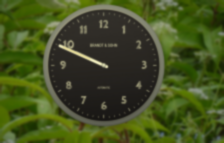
9:49
